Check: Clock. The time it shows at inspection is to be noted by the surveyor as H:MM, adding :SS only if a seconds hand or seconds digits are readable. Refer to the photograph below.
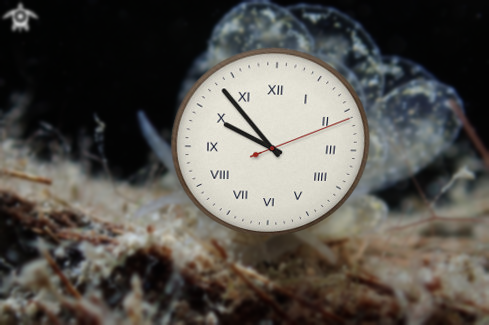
9:53:11
